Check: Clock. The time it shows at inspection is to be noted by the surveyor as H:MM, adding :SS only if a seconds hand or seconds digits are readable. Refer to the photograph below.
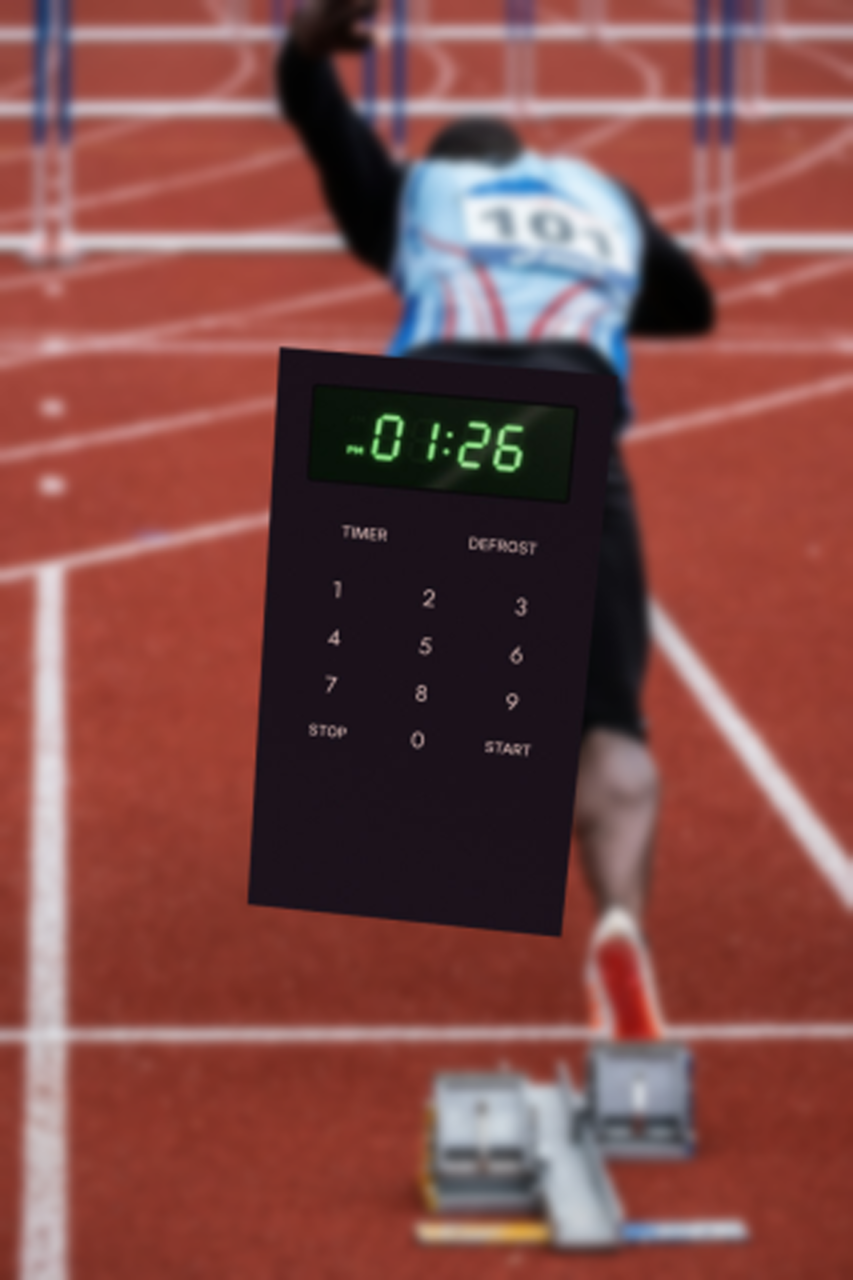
1:26
